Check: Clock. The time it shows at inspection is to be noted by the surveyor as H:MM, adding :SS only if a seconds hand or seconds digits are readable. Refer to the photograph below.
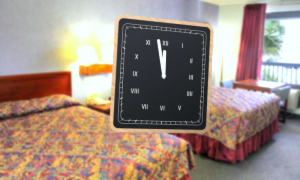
11:58
